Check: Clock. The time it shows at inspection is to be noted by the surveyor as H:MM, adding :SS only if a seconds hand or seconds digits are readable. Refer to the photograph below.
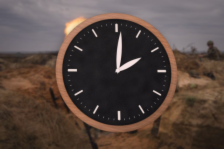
2:01
